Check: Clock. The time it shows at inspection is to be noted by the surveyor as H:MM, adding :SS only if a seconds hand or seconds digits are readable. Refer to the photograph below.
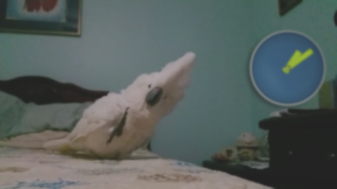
1:09
